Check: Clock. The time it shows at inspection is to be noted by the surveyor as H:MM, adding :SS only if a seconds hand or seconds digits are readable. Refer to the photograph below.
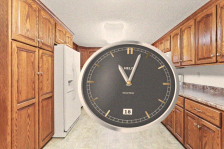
11:03
